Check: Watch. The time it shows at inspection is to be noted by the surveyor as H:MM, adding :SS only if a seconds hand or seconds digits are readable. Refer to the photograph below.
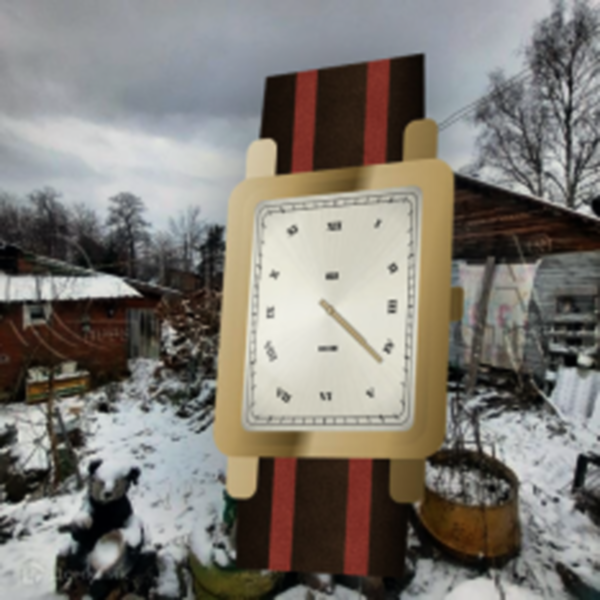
4:22
